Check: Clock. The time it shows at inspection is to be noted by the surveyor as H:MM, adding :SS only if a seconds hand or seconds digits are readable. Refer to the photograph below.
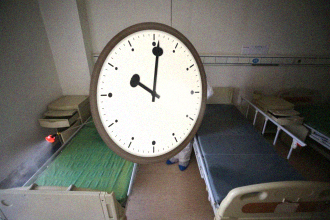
10:01
